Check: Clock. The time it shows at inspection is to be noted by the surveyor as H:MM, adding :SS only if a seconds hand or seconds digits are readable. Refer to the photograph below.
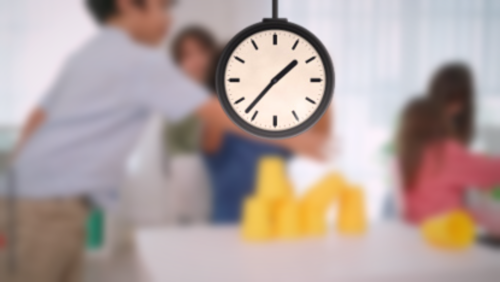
1:37
